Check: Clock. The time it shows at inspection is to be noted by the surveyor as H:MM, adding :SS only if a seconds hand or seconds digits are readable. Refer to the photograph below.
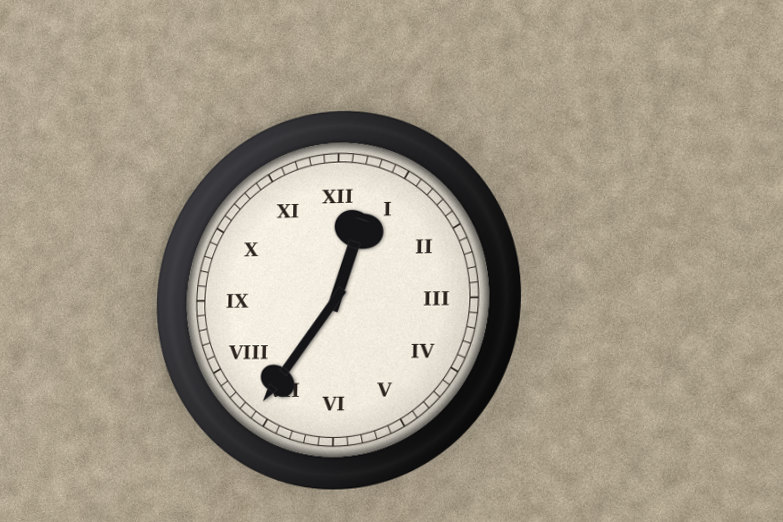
12:36
